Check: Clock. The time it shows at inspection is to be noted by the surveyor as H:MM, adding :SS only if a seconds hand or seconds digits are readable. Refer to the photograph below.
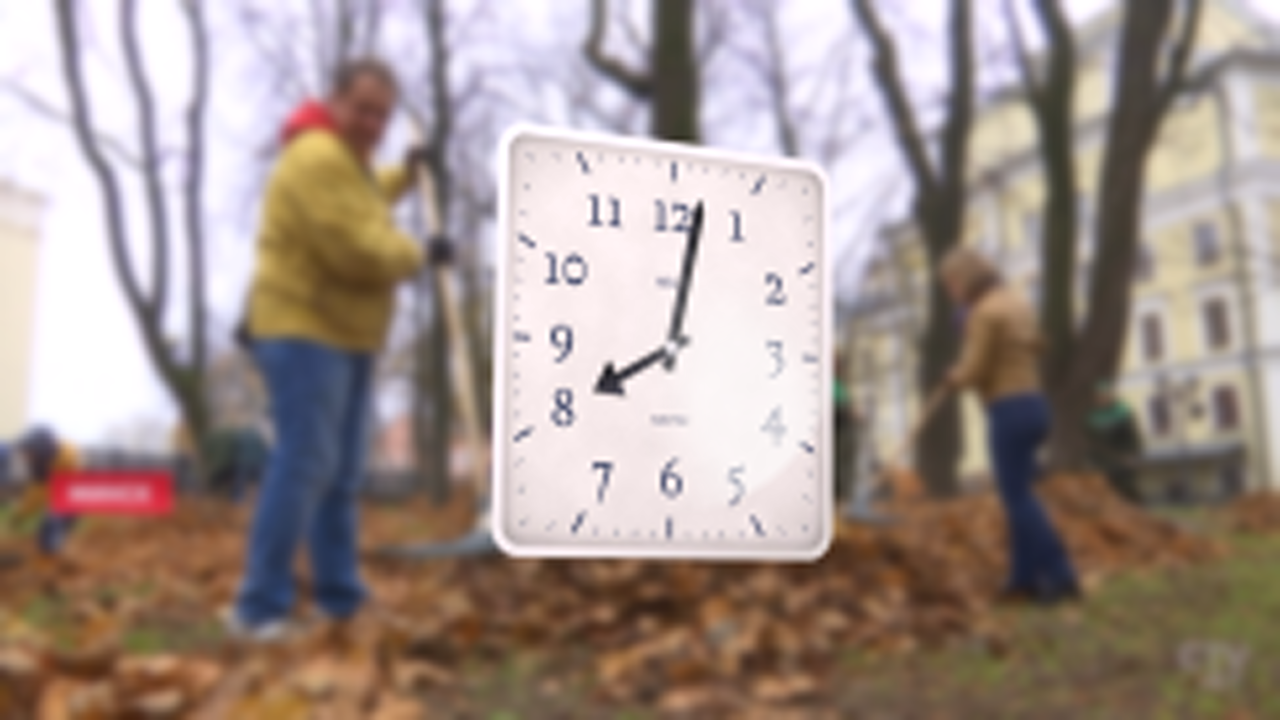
8:02
